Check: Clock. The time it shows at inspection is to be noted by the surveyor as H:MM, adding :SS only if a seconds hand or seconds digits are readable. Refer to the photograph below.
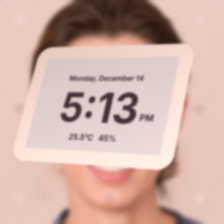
5:13
